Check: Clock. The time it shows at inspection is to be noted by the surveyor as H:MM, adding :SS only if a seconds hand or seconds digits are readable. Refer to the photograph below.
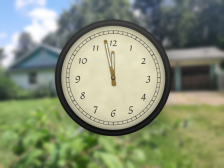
11:58
